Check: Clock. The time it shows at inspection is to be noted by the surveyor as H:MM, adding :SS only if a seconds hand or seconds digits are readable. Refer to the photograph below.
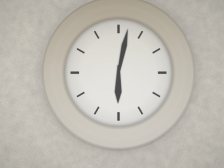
6:02
